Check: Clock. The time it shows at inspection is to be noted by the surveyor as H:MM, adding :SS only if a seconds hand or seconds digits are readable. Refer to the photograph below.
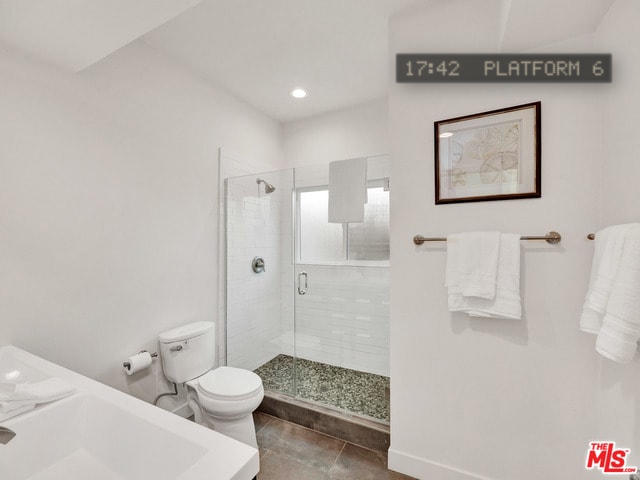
17:42
